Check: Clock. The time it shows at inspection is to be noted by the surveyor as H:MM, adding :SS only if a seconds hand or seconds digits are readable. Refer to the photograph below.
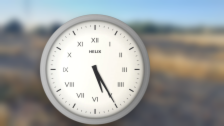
5:25
